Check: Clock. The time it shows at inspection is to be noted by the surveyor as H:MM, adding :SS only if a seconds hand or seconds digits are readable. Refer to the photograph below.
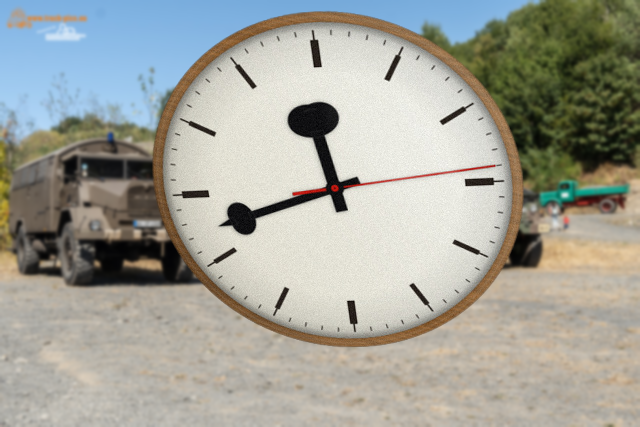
11:42:14
